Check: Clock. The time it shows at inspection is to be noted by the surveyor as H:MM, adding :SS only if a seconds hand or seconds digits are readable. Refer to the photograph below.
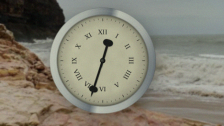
12:33
